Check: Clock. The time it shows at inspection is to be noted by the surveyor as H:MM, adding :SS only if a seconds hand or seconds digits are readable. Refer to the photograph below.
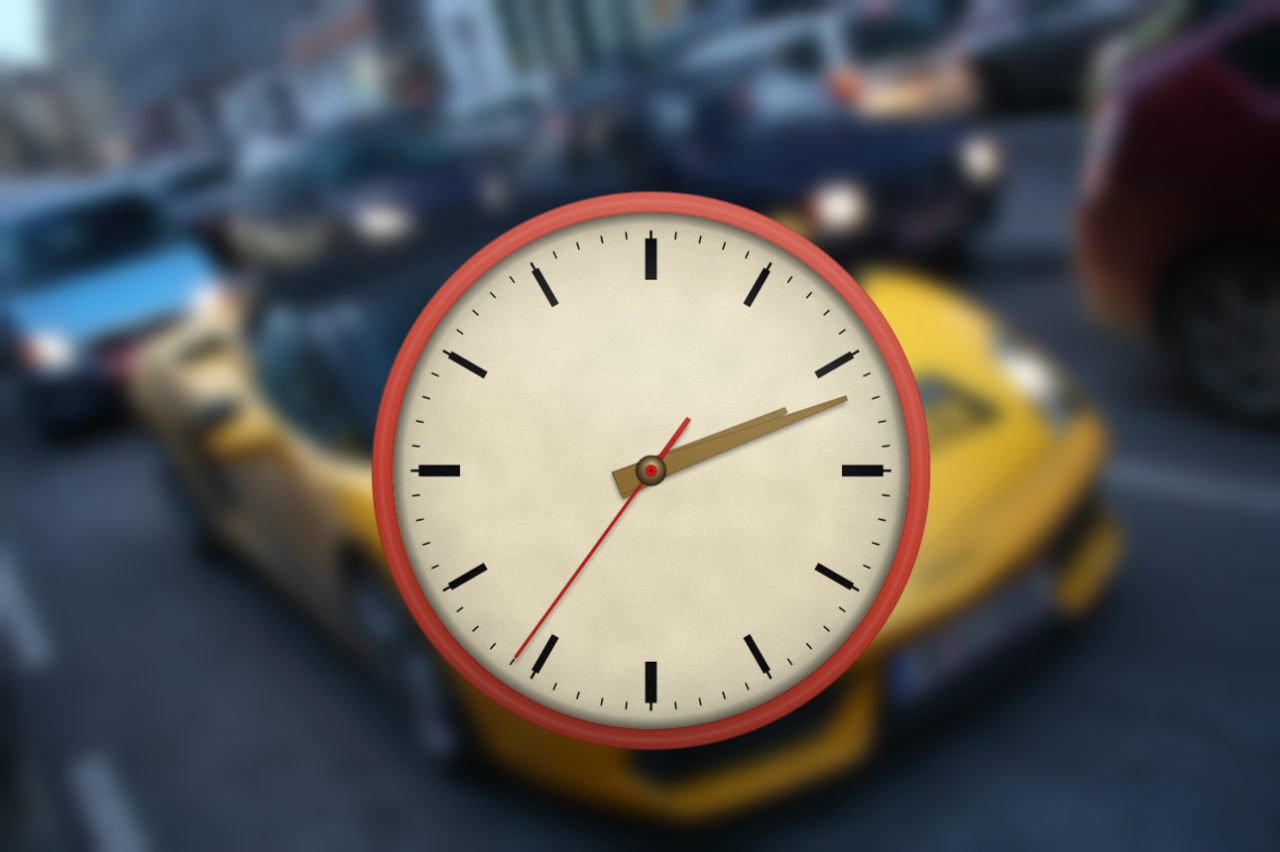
2:11:36
